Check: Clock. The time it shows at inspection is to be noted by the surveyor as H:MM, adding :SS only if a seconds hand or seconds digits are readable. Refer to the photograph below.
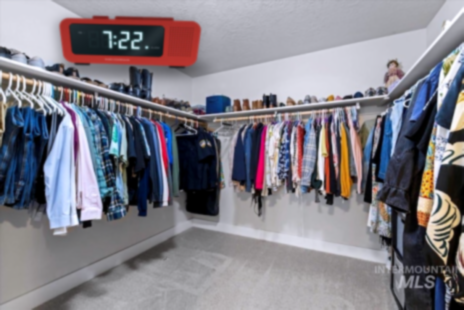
7:22
